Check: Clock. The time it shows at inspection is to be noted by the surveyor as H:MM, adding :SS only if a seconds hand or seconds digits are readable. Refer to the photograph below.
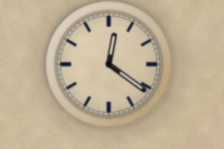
12:21
